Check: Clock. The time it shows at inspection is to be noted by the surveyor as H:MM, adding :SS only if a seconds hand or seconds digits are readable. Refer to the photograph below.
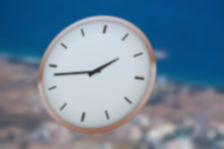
1:43
